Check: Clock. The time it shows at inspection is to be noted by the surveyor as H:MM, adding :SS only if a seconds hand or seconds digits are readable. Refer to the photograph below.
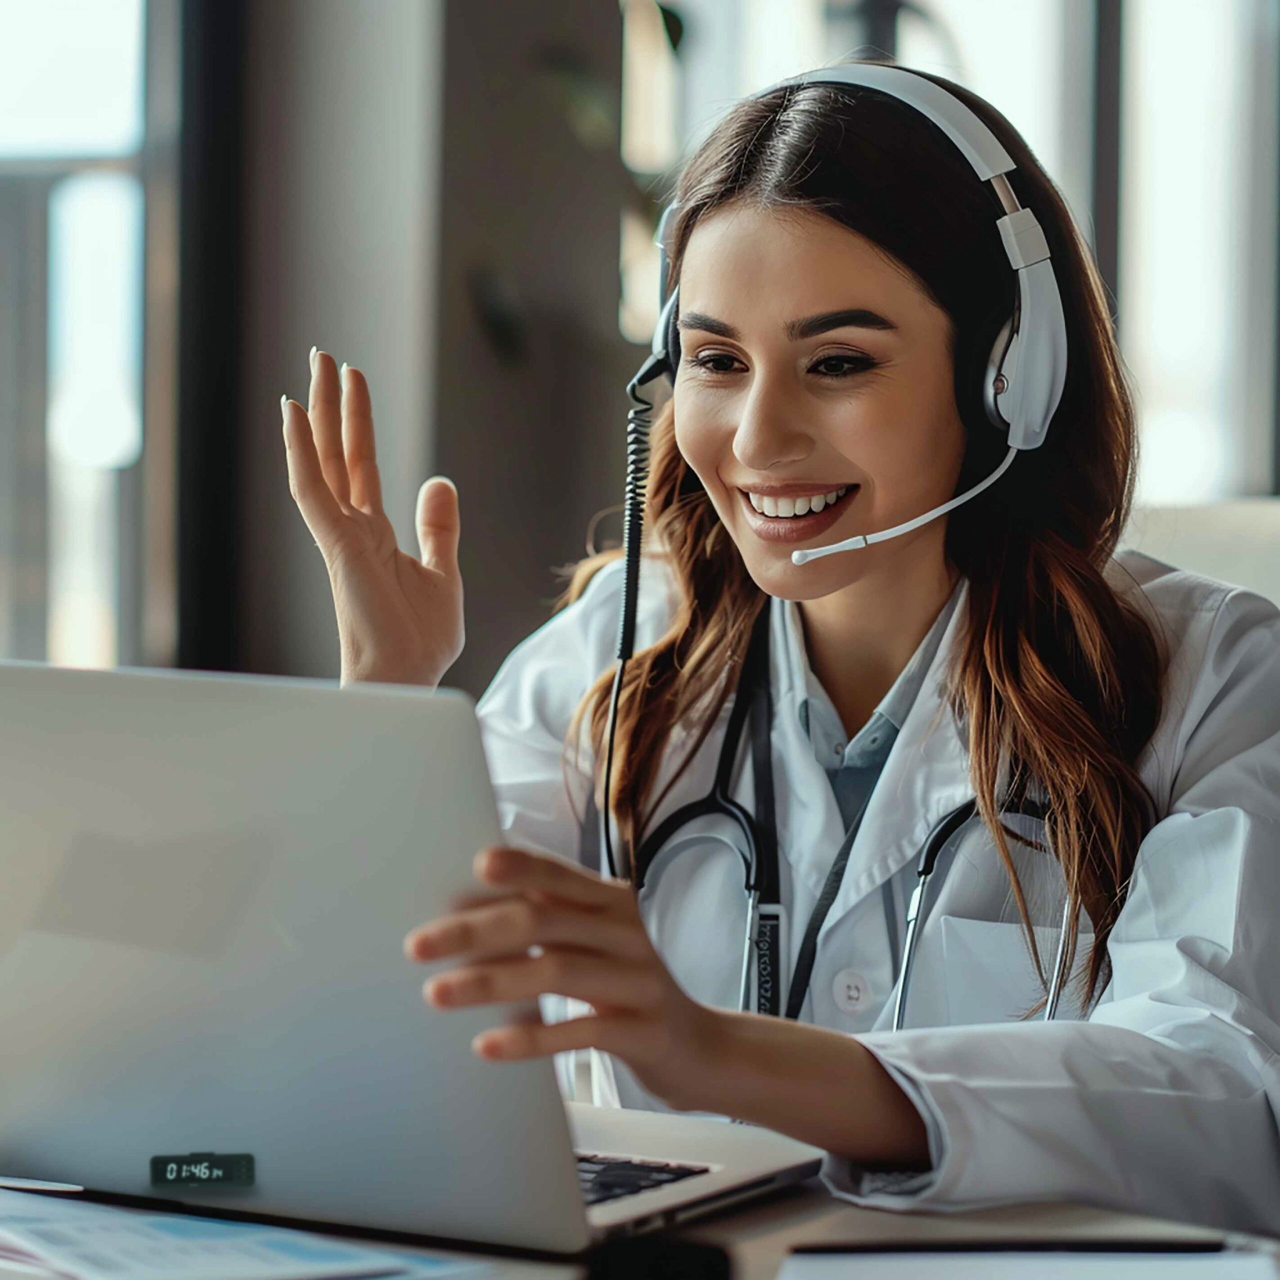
1:46
